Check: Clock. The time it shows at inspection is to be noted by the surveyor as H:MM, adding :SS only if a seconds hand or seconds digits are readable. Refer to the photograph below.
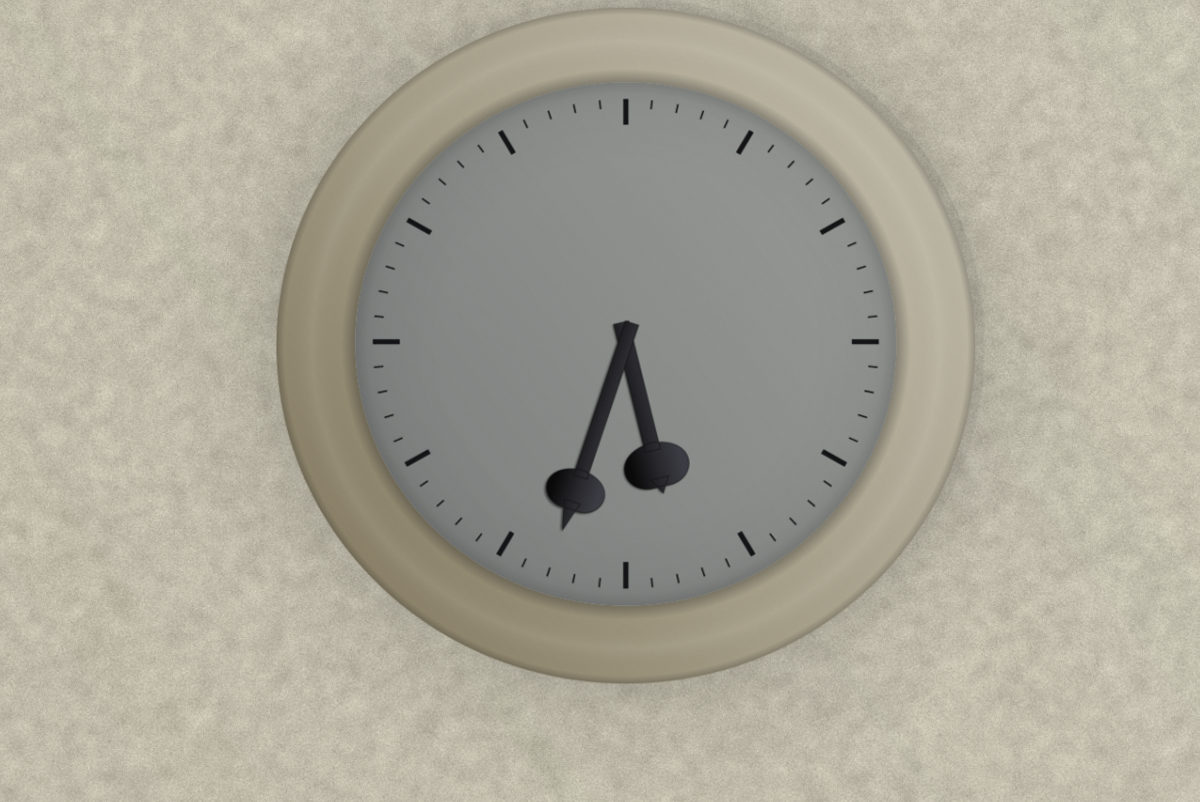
5:33
